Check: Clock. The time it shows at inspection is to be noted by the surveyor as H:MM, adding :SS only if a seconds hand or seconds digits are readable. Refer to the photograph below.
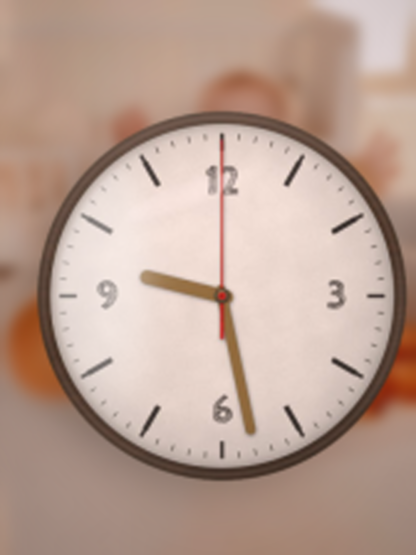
9:28:00
